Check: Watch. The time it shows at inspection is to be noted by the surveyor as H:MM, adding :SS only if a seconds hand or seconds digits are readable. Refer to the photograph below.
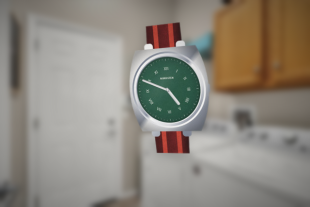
4:49
